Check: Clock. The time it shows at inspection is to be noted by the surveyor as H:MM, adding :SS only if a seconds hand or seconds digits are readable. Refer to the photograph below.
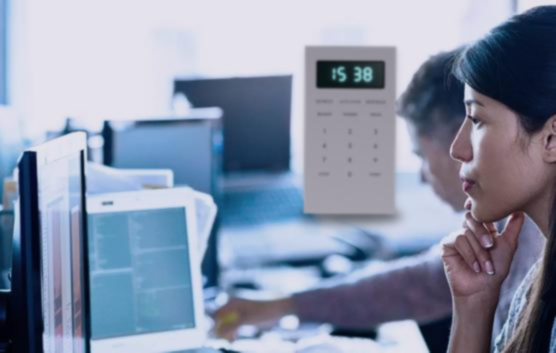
15:38
